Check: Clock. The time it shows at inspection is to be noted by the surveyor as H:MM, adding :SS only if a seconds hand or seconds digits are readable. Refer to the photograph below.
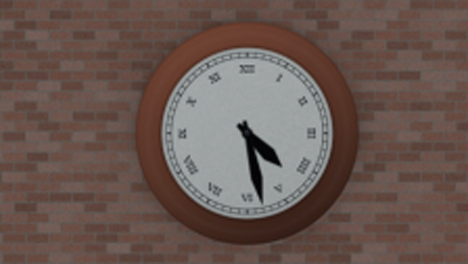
4:28
